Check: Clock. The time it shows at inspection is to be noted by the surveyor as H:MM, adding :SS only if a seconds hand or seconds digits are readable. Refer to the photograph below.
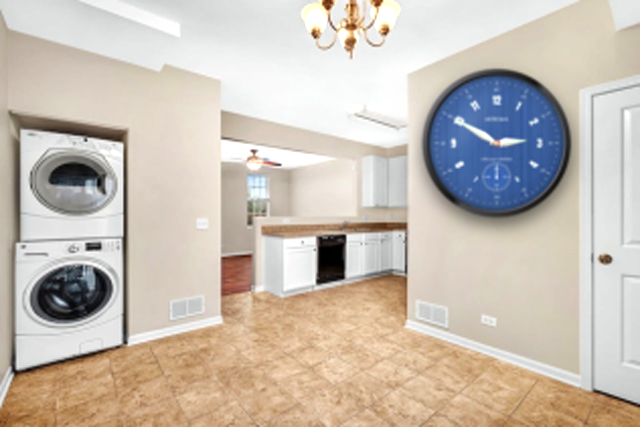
2:50
